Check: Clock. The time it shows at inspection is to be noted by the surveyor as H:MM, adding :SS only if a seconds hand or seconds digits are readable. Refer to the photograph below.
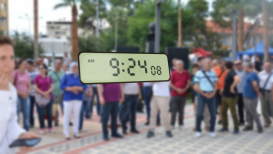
9:24:08
